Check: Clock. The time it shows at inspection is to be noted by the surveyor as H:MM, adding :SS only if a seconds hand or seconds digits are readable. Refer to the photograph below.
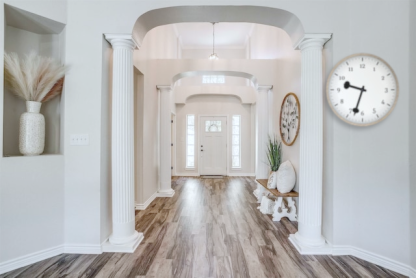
9:33
